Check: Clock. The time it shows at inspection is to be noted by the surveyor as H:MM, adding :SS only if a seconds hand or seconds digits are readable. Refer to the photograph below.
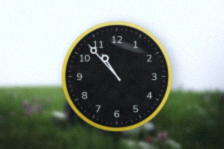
10:53
